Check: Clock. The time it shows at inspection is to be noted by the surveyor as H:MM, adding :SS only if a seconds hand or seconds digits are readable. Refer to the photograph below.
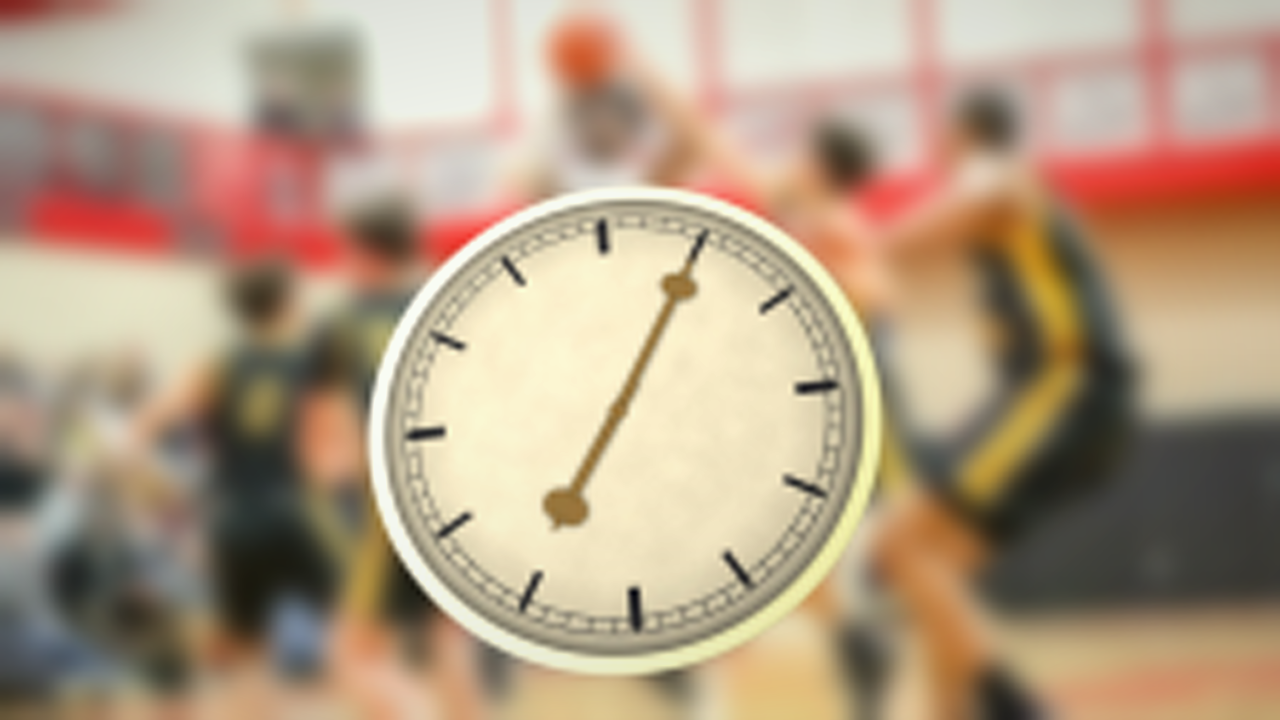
7:05
